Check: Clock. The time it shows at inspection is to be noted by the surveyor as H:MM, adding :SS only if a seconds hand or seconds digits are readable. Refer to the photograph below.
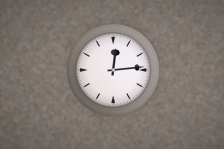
12:14
